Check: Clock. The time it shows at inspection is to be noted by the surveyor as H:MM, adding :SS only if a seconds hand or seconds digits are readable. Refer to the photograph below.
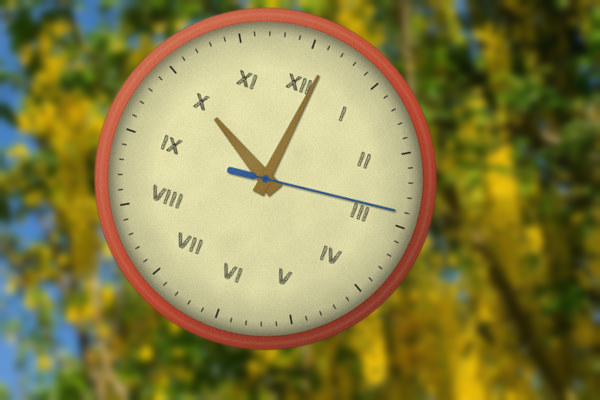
10:01:14
